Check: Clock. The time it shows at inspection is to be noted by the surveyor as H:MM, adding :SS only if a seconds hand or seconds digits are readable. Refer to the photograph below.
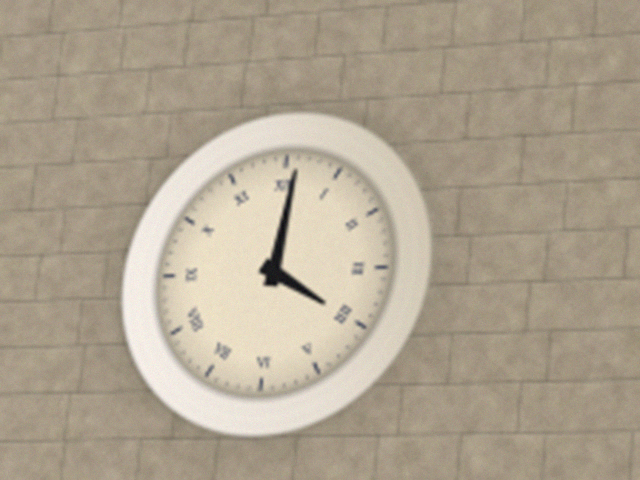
4:01
